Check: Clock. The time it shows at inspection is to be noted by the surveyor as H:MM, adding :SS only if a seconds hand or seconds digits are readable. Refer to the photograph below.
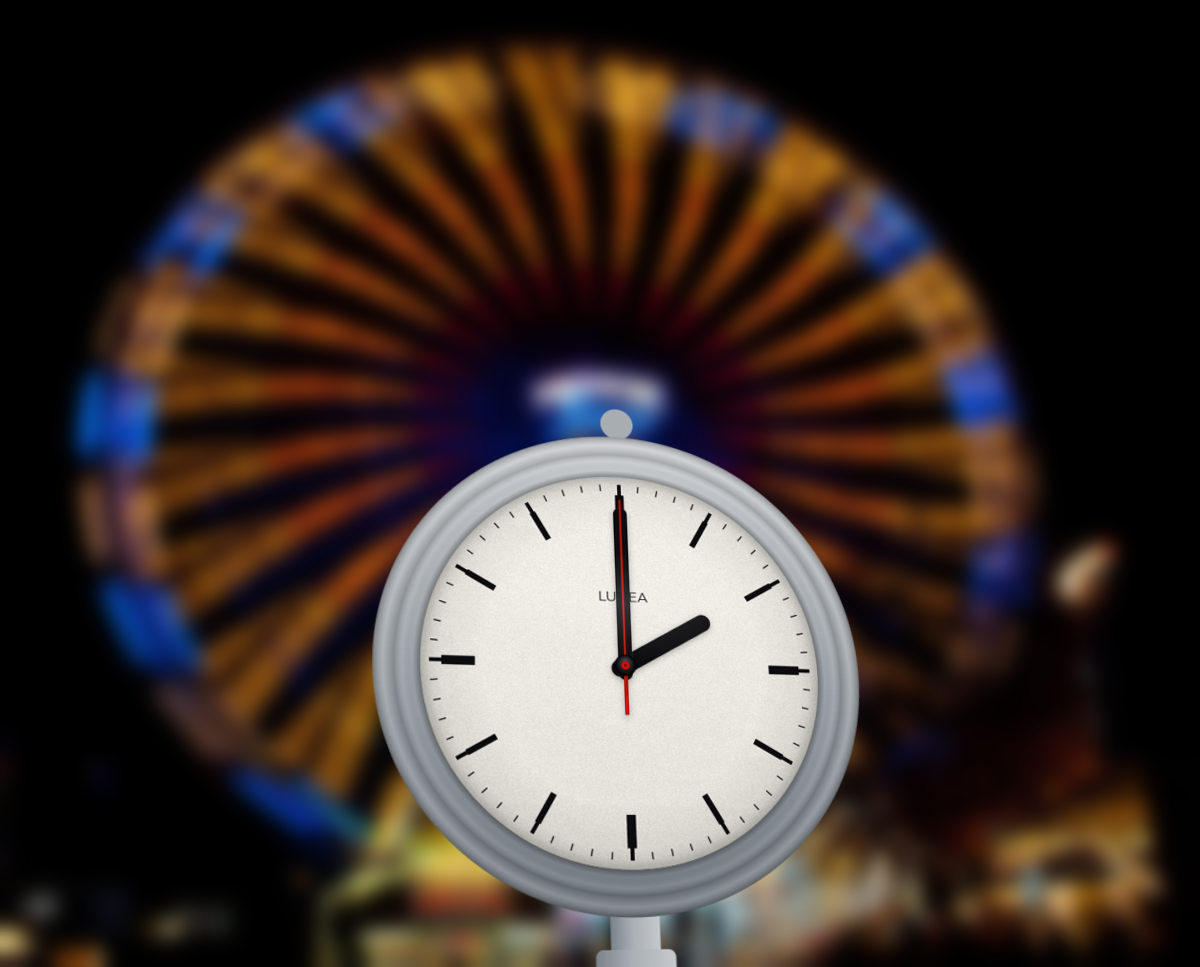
2:00:00
